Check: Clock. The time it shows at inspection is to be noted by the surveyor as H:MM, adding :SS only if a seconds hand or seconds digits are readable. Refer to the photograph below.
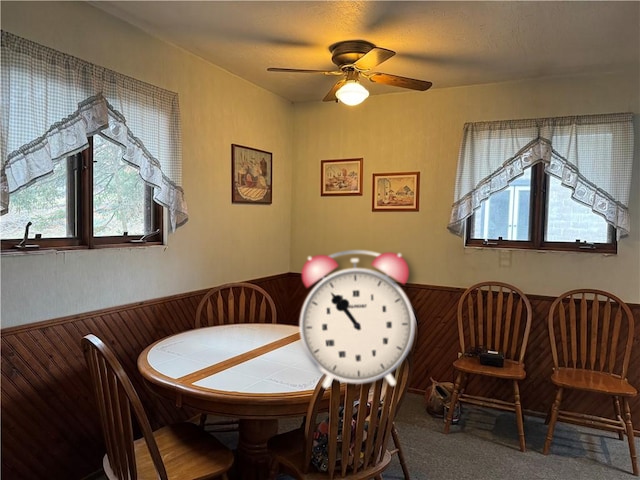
10:54
